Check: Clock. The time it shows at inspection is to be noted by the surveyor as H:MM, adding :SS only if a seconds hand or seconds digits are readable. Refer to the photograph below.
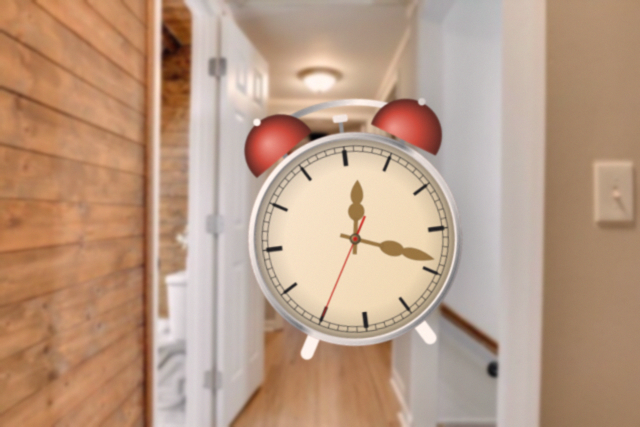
12:18:35
